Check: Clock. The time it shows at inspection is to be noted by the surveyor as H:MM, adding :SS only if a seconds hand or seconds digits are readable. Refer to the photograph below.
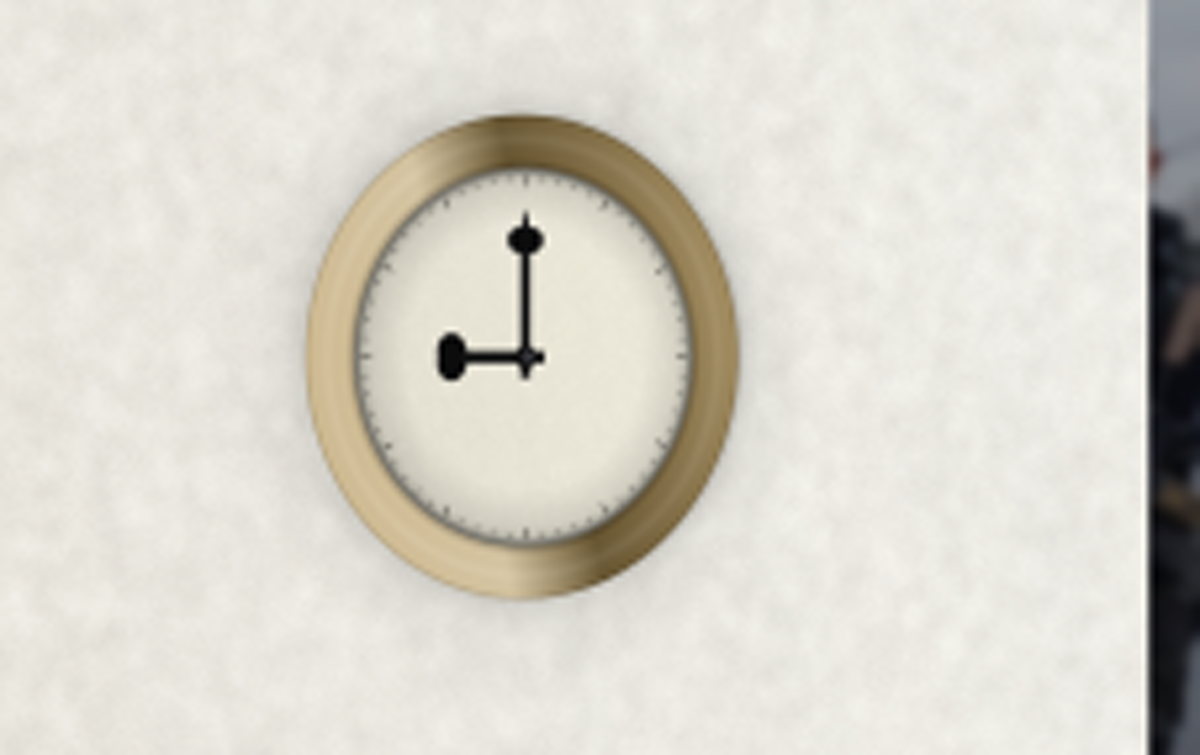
9:00
